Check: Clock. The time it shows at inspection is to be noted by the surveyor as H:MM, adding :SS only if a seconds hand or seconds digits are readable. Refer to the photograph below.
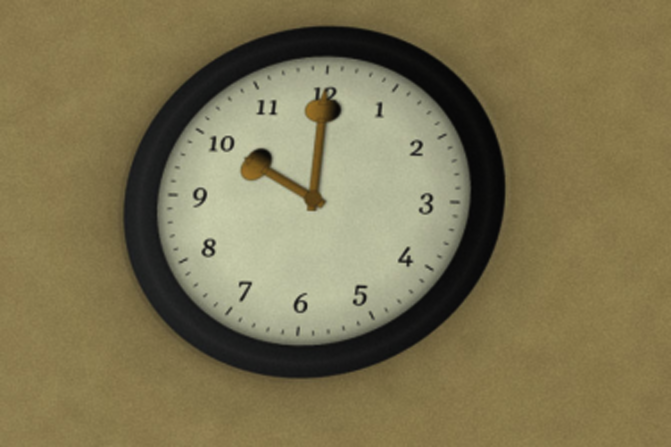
10:00
